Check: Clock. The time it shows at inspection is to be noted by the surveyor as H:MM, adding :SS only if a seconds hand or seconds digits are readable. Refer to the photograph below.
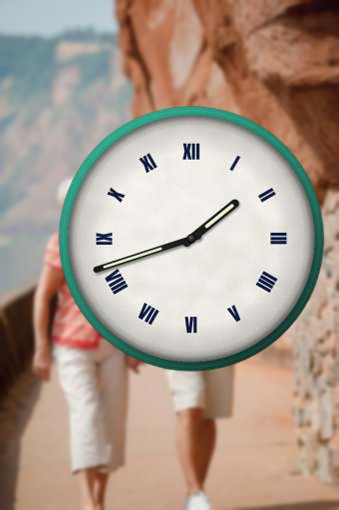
1:42
